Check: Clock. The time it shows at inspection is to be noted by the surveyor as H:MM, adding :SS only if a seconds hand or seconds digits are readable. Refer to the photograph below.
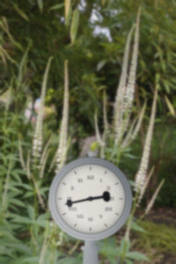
2:43
